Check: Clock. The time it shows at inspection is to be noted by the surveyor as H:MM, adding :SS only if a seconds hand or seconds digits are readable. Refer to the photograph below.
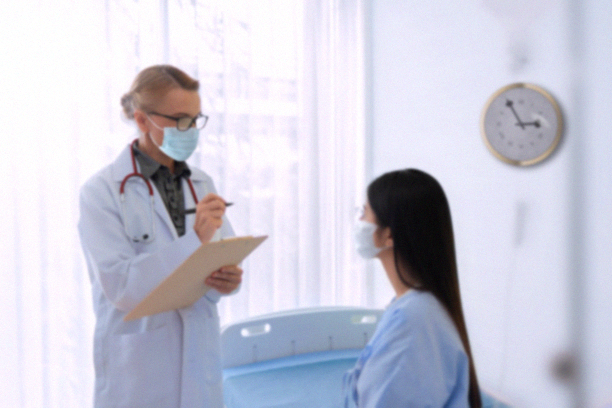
2:55
